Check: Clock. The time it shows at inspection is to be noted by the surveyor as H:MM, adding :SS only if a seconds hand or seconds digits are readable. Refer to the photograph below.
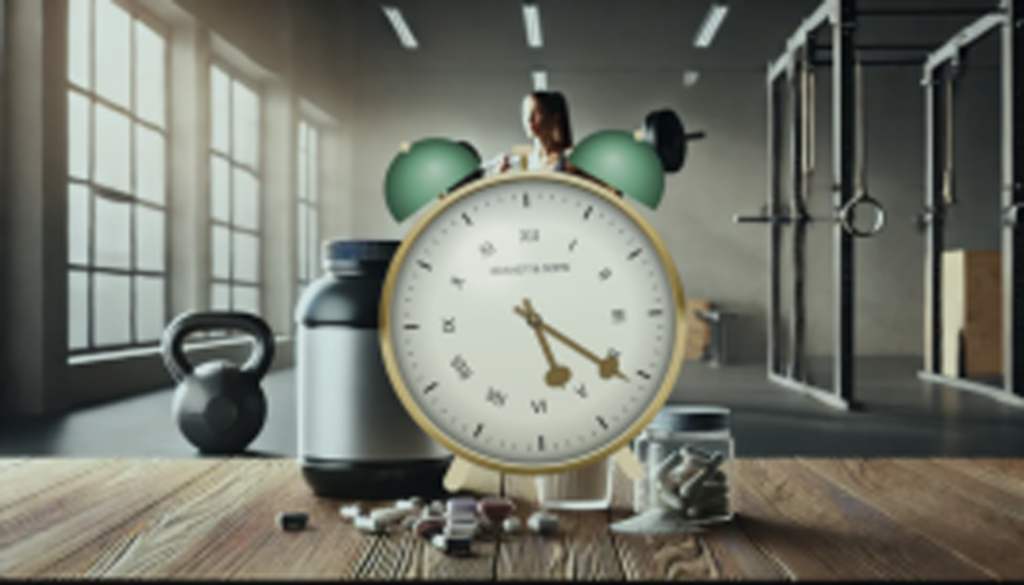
5:21
